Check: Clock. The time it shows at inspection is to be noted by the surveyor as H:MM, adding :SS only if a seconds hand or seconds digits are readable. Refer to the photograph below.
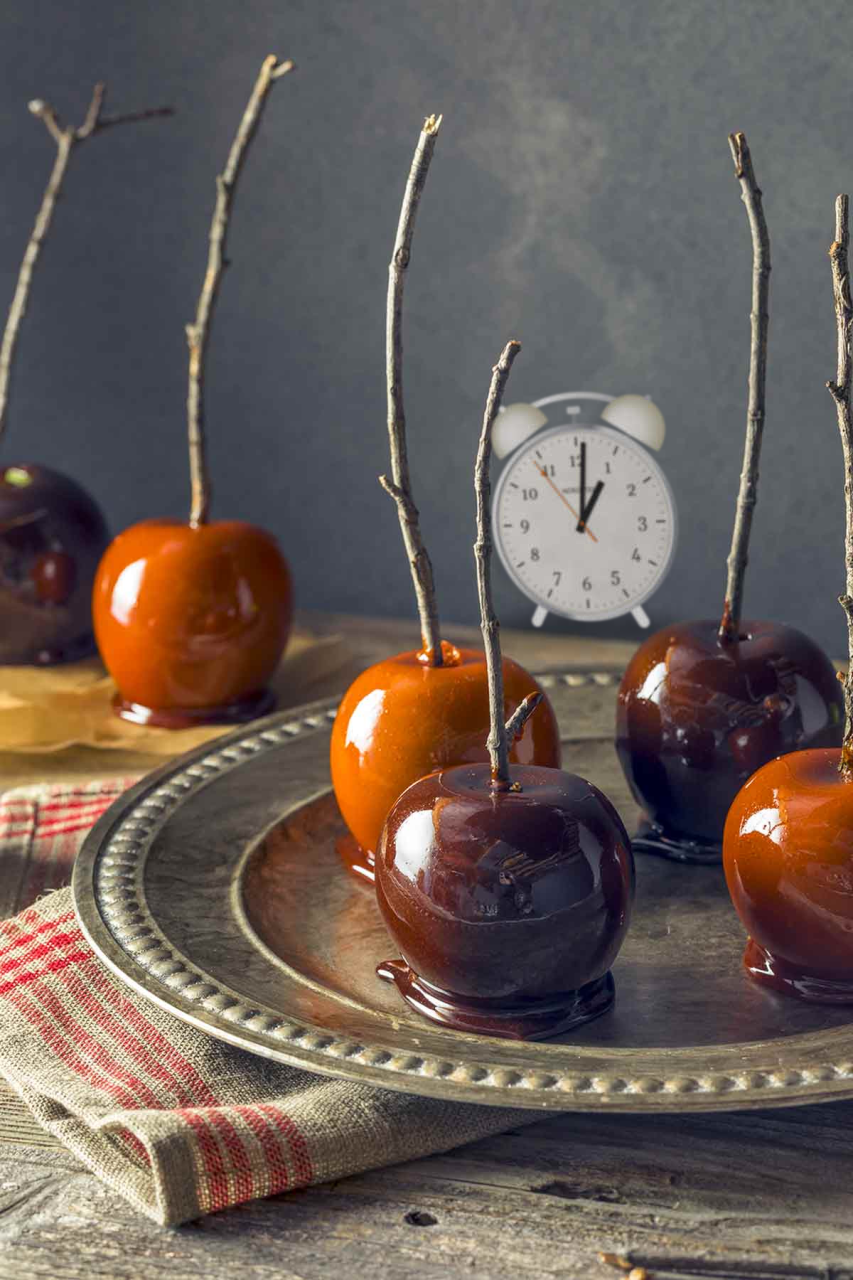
1:00:54
